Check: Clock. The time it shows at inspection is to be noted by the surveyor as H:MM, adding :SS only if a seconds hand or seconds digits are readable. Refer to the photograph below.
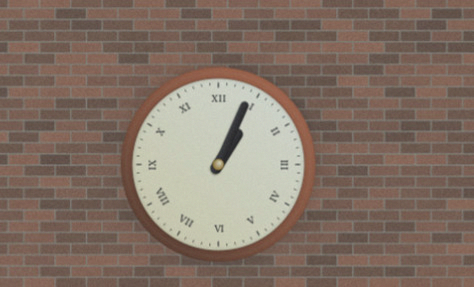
1:04
